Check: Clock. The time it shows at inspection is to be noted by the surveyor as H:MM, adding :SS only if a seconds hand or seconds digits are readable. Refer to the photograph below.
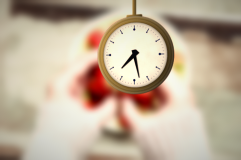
7:28
